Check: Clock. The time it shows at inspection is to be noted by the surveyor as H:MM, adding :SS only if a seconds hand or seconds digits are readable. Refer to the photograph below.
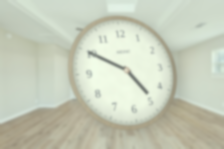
4:50
